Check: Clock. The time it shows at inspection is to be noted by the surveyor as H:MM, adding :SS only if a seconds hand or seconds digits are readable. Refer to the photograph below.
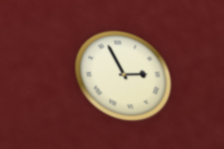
2:57
